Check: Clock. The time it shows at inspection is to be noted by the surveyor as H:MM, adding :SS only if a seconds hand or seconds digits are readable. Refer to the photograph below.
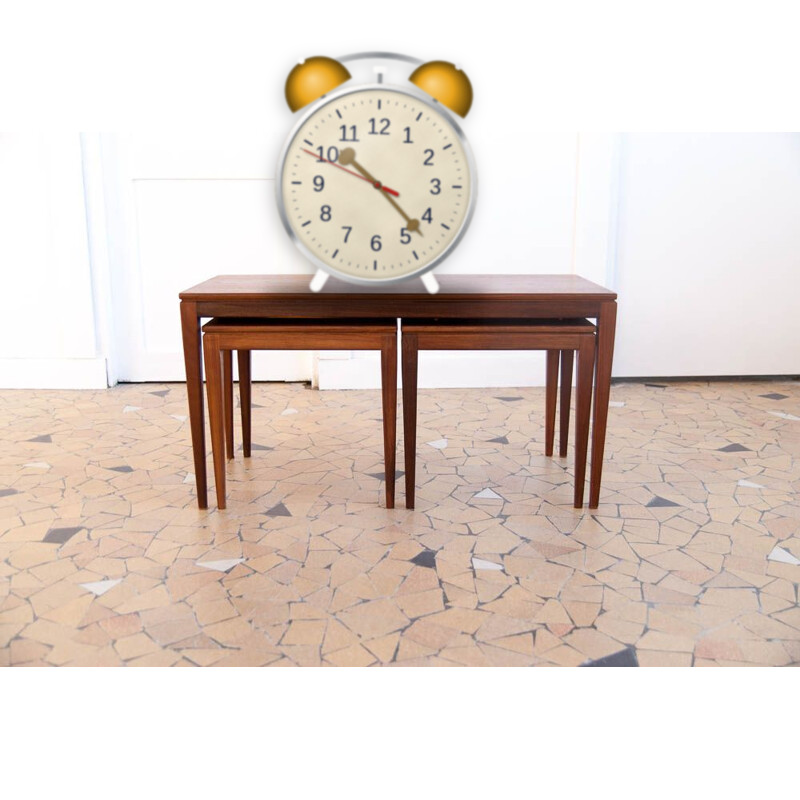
10:22:49
